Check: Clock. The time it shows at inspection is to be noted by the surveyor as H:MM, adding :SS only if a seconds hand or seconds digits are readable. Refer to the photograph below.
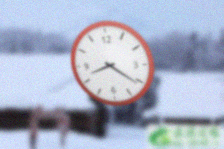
8:21
